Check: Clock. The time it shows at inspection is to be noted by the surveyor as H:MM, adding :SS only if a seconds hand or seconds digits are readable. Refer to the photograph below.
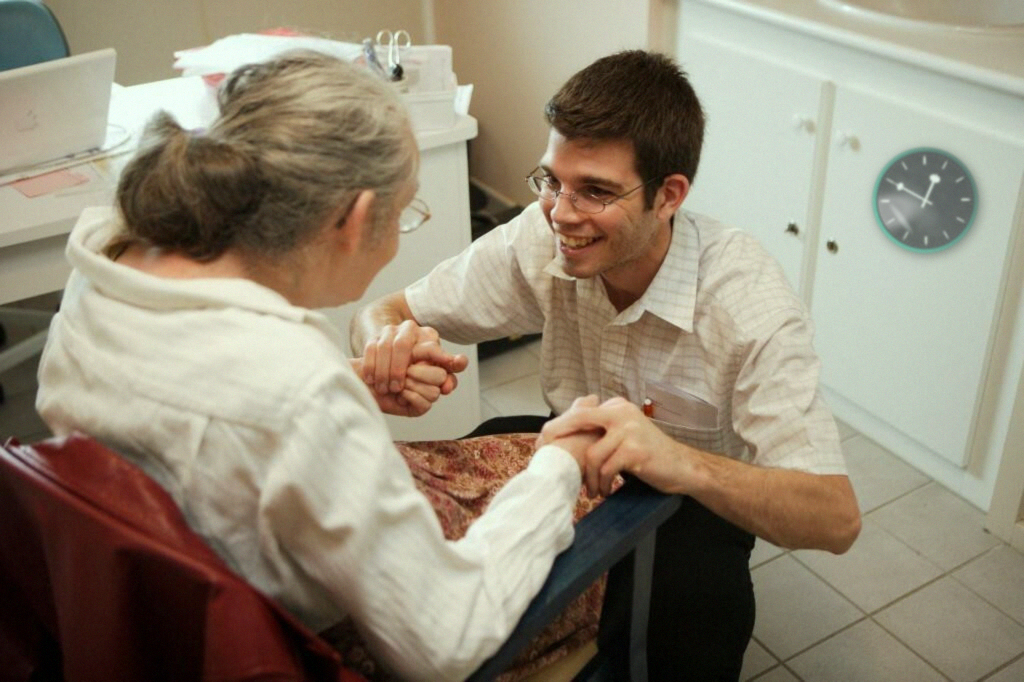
12:50
